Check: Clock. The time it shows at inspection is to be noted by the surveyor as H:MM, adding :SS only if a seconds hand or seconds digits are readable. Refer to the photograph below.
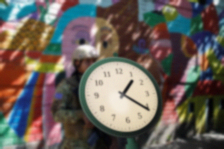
1:21
